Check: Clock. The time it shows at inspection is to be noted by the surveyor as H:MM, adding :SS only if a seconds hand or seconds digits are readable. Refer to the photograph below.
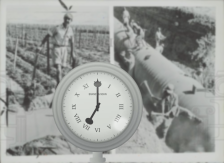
7:00
